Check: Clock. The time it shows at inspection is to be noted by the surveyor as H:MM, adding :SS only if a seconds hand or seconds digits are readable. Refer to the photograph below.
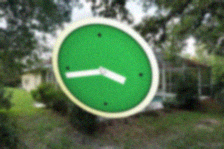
3:43
